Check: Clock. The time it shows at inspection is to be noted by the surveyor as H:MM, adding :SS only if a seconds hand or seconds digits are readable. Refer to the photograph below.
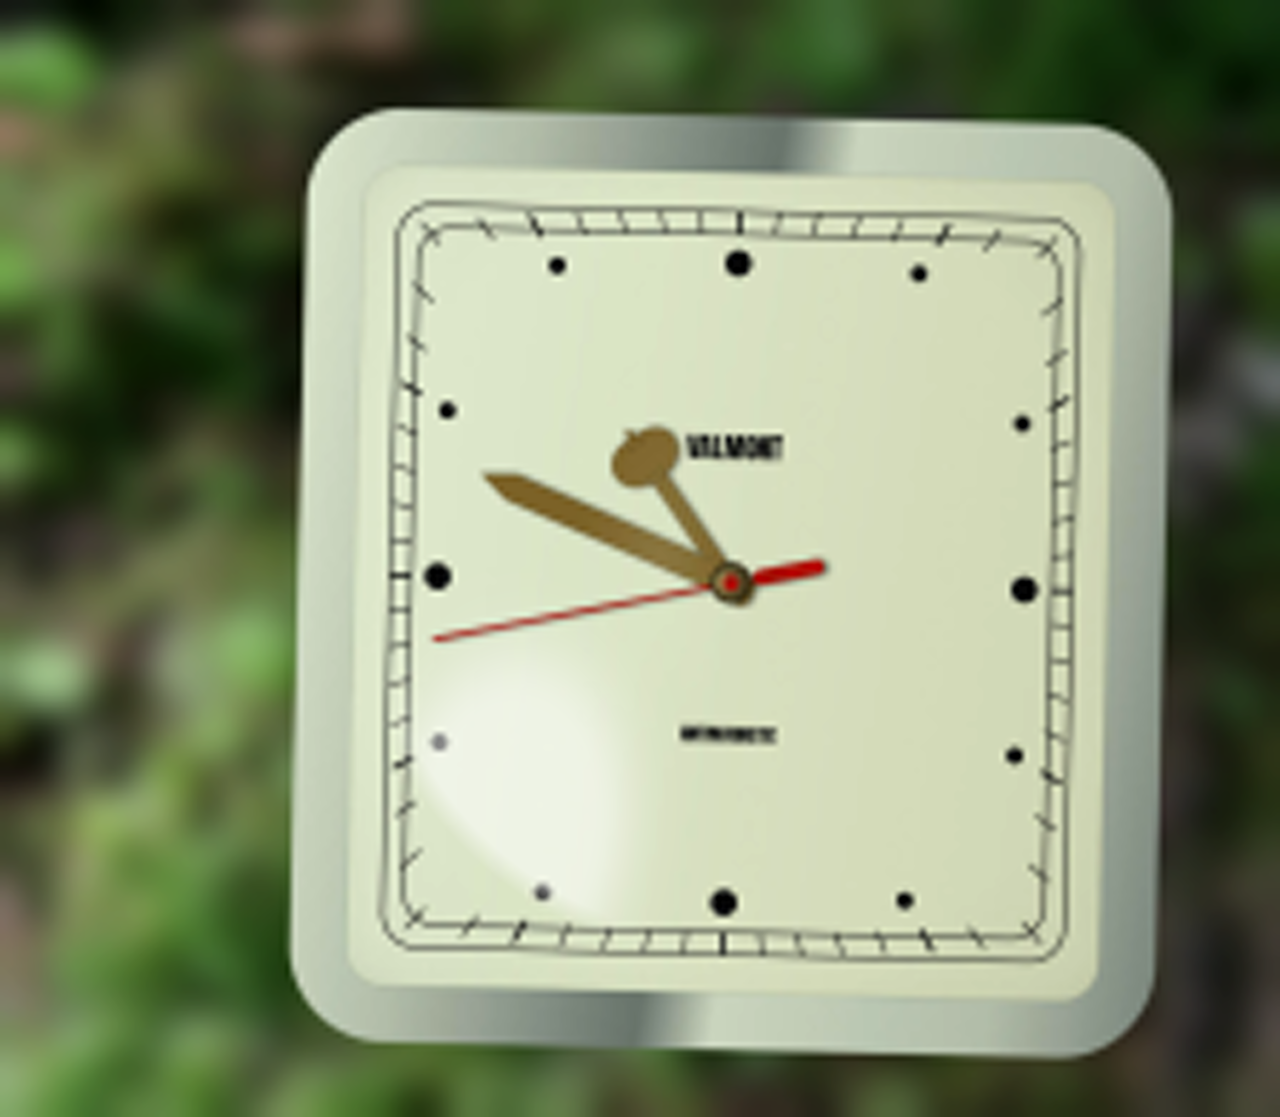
10:48:43
